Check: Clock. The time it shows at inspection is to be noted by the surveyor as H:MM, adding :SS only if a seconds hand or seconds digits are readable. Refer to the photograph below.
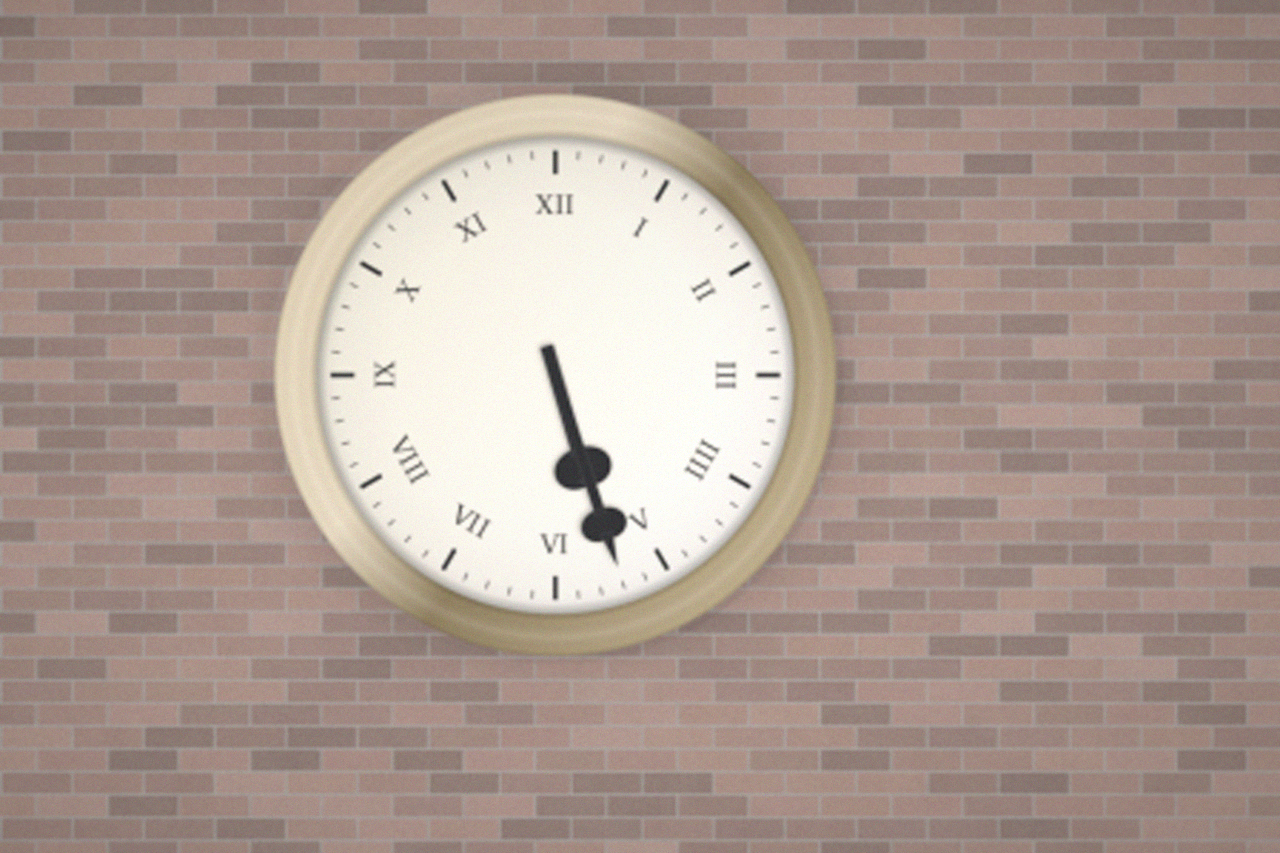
5:27
